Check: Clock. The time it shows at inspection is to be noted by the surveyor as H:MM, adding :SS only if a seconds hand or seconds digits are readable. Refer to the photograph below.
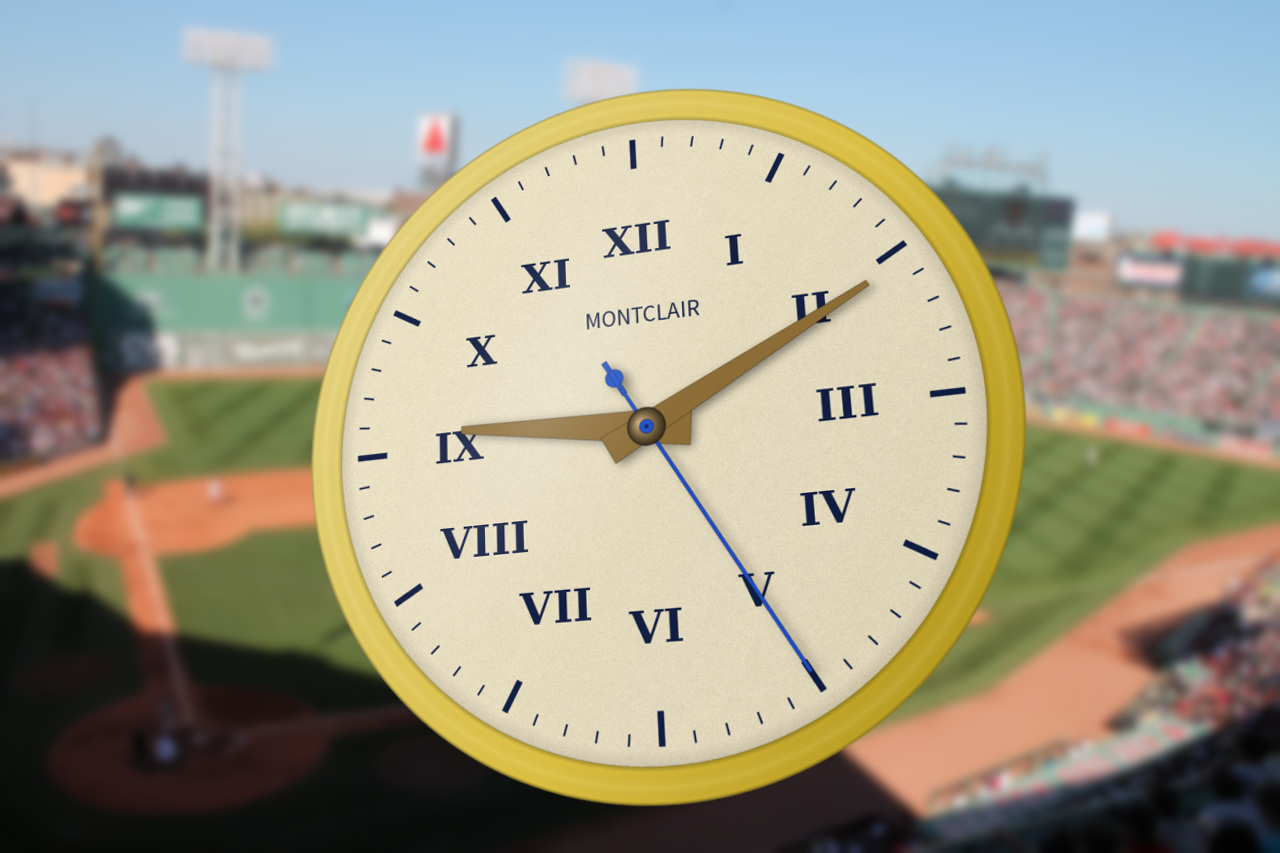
9:10:25
